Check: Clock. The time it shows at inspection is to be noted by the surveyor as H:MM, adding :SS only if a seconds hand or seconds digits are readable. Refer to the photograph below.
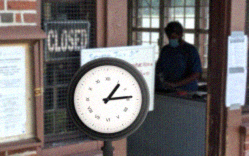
1:14
